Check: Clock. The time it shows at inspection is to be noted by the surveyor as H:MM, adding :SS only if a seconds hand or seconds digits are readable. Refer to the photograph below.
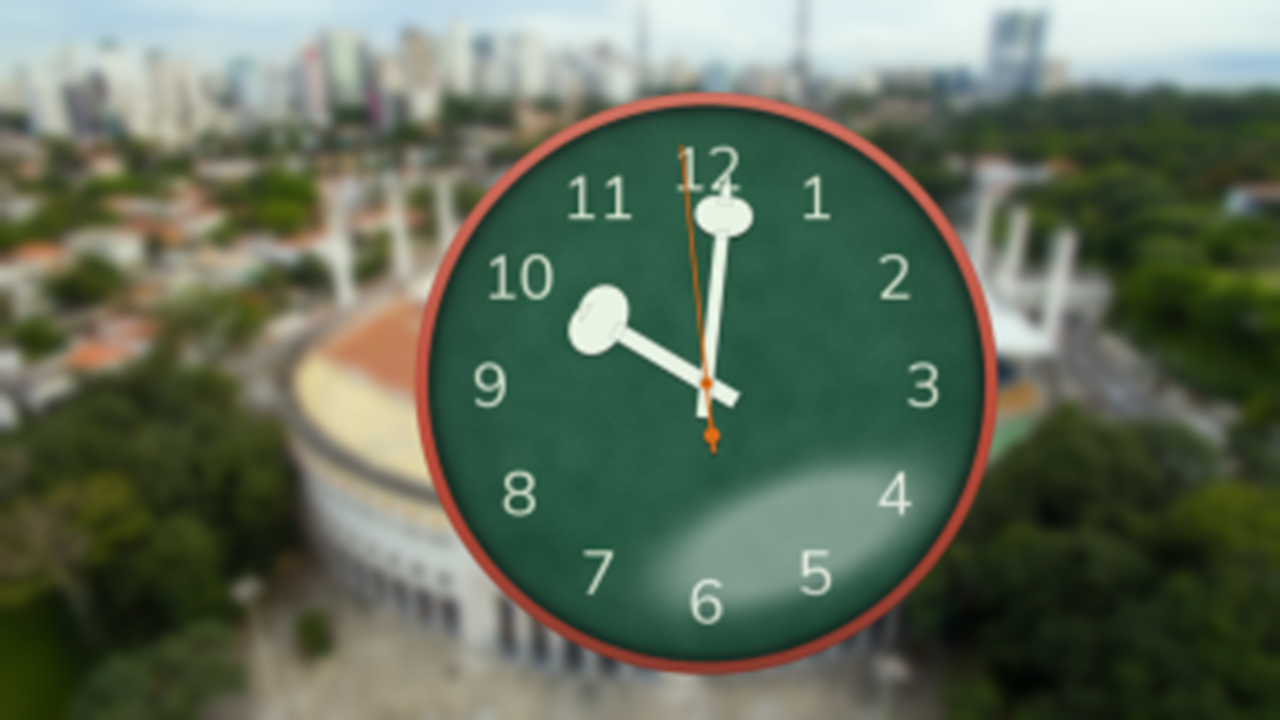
10:00:59
